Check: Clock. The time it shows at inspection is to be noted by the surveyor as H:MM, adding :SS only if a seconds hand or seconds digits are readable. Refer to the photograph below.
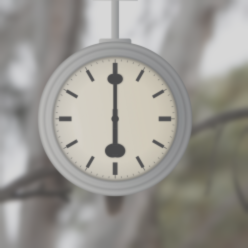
6:00
